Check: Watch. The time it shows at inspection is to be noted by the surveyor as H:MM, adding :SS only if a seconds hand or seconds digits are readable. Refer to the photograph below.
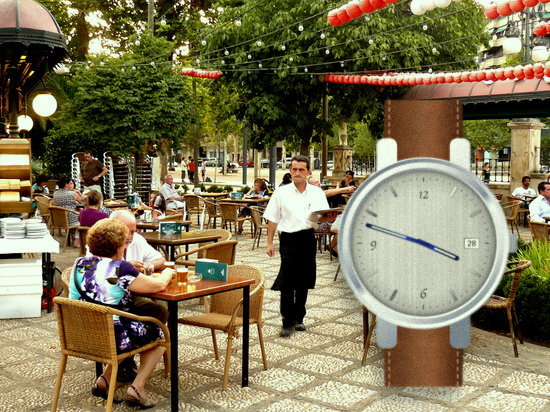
3:48
